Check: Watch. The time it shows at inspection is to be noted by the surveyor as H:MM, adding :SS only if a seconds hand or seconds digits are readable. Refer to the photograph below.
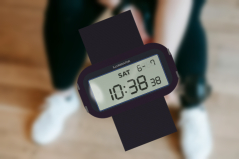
10:38:38
